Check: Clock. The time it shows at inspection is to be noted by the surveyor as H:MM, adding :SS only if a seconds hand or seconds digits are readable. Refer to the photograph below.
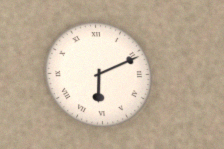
6:11
